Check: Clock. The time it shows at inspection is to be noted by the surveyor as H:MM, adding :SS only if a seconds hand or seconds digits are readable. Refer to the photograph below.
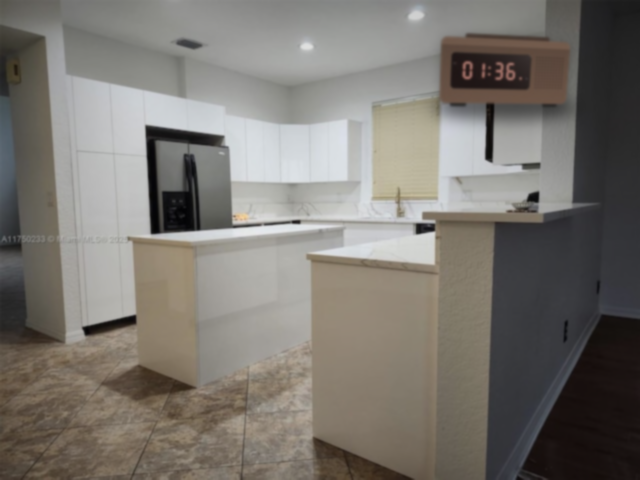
1:36
